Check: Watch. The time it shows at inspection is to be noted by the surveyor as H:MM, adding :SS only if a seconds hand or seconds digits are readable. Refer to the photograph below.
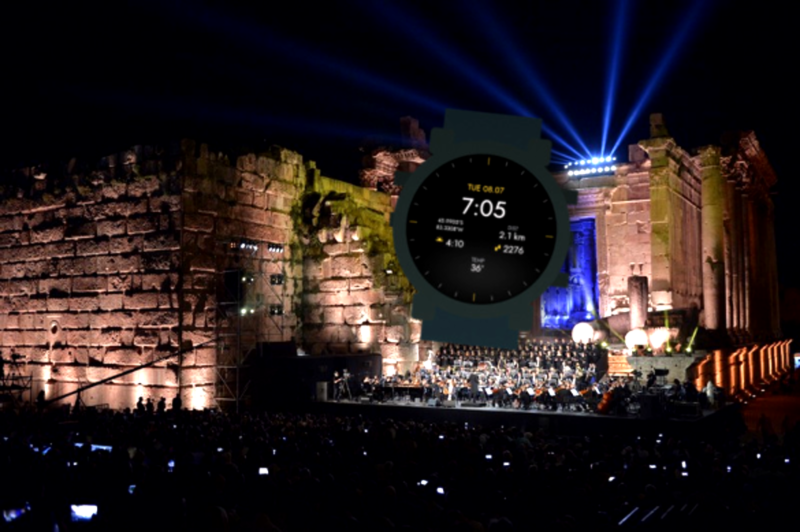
7:05
